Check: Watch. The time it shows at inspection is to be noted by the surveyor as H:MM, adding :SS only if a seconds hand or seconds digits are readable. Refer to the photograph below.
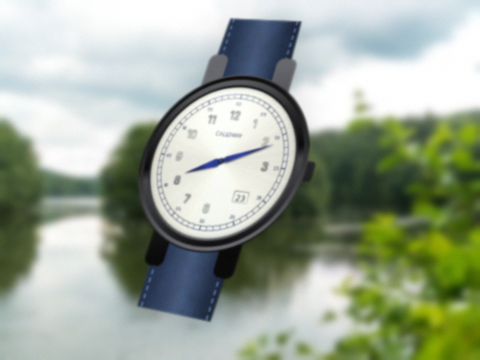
8:11
